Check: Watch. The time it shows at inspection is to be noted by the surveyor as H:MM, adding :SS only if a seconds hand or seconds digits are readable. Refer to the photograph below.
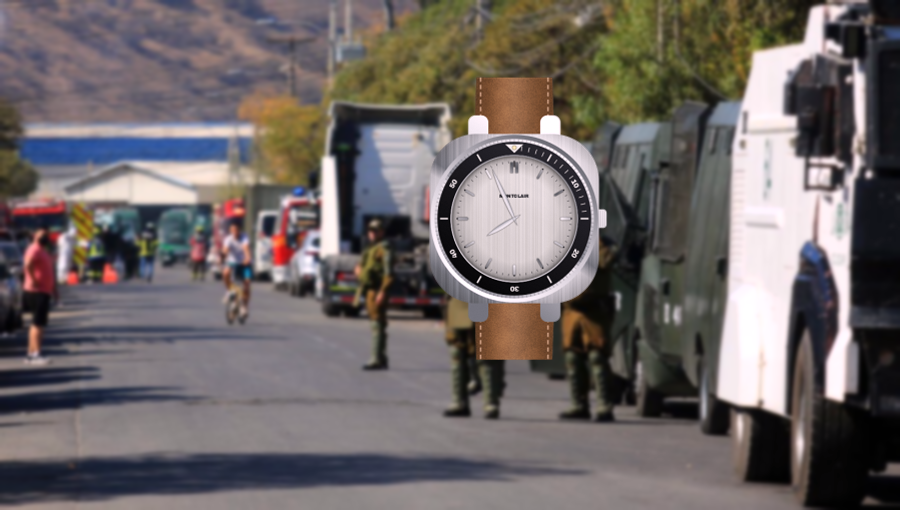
7:56
